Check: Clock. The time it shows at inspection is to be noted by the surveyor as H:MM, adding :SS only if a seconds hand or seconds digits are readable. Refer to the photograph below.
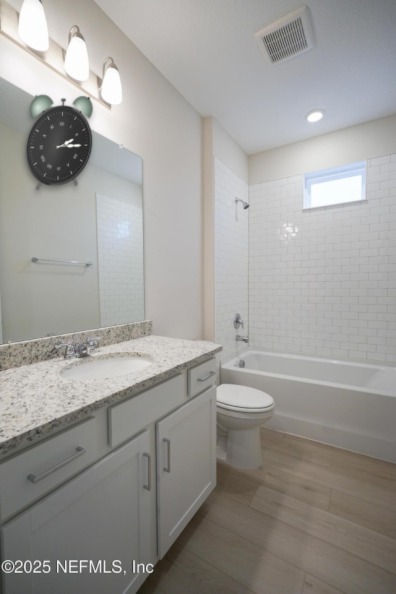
2:15
